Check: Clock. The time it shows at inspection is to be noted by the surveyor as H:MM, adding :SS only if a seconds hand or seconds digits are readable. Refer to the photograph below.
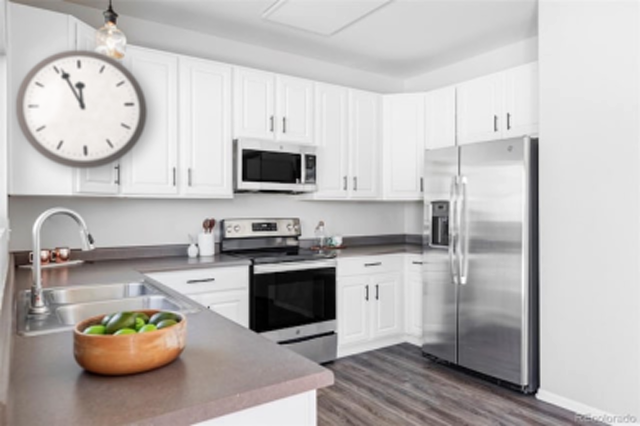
11:56
